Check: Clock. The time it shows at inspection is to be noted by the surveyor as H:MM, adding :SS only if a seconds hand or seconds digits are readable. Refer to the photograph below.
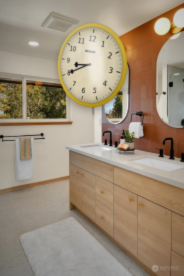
8:40
